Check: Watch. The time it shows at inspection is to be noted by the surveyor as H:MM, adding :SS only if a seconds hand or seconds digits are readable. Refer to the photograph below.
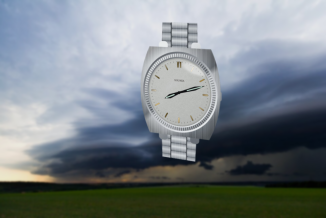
8:12
